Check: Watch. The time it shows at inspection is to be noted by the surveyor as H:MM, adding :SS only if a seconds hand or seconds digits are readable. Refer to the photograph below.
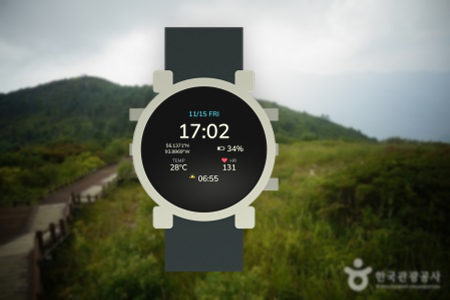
17:02
